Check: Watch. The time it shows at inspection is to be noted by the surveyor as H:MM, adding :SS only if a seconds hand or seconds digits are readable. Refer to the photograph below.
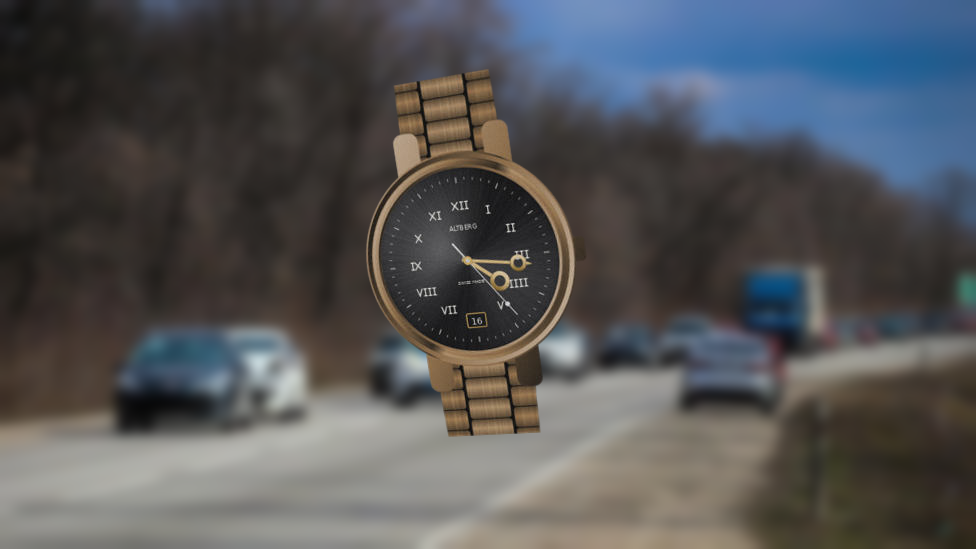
4:16:24
